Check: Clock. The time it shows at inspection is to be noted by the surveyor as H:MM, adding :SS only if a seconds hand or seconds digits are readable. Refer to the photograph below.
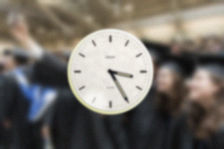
3:25
